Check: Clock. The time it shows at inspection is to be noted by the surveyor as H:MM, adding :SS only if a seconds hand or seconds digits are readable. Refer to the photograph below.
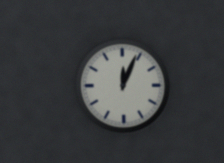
12:04
